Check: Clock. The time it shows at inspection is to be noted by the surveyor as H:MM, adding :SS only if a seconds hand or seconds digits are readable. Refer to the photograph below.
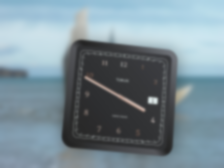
3:49
